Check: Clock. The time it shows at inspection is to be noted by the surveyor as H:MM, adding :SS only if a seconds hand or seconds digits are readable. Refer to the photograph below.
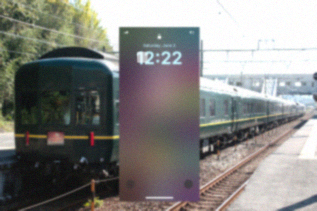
12:22
